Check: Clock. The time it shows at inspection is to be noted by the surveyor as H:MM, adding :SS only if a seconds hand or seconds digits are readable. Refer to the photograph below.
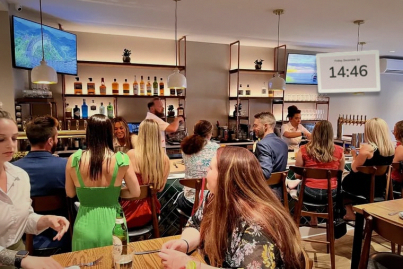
14:46
